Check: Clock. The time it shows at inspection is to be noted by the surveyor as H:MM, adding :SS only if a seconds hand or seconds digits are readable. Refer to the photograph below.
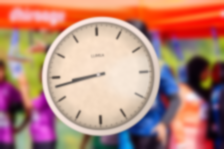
8:43
